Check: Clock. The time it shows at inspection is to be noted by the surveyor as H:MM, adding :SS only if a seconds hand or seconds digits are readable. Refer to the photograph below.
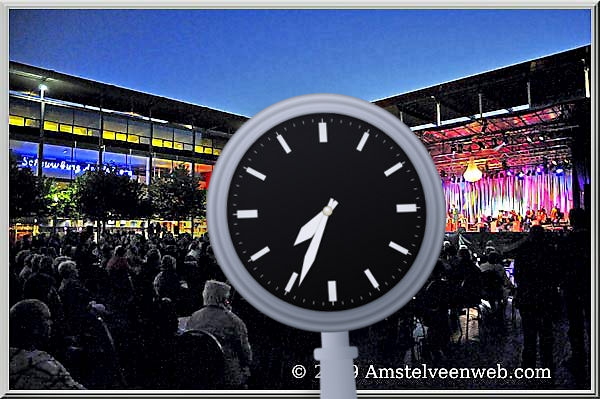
7:34
